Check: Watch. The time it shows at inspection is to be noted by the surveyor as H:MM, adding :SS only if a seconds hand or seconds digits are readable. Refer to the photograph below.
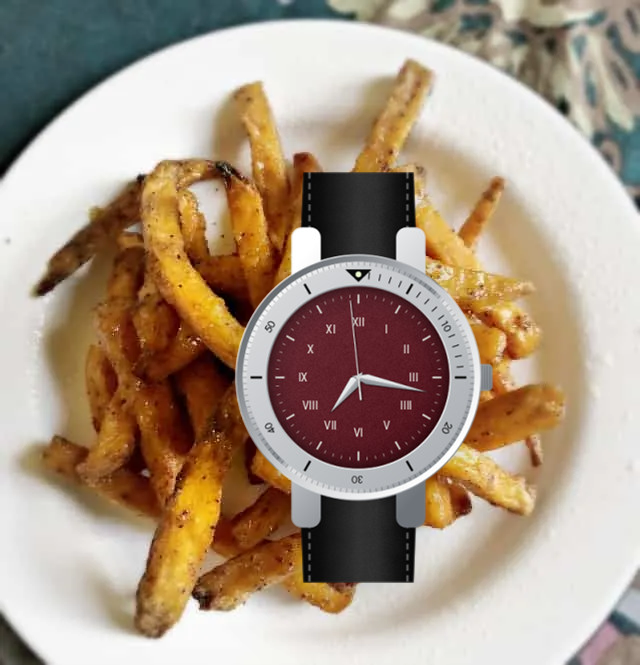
7:16:59
